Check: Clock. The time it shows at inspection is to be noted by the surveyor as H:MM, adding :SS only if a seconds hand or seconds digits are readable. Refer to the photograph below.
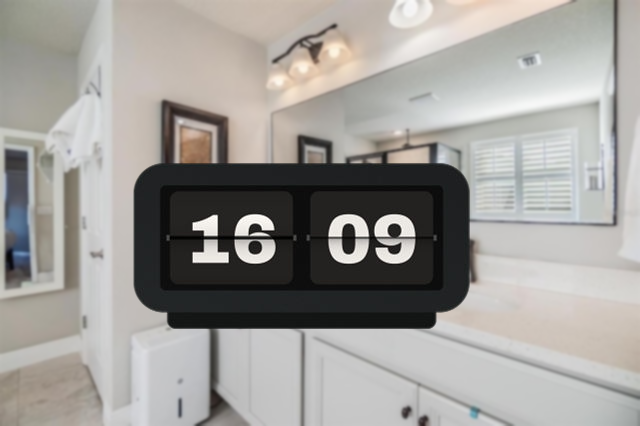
16:09
